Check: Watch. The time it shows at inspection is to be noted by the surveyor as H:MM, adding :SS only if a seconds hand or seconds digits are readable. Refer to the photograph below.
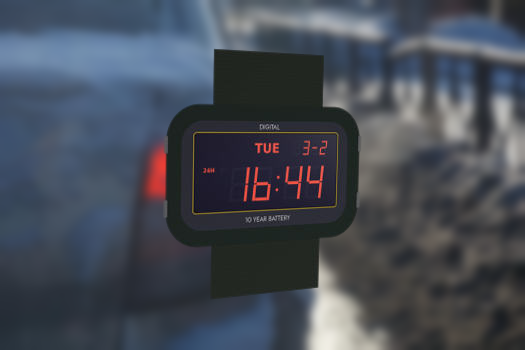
16:44
